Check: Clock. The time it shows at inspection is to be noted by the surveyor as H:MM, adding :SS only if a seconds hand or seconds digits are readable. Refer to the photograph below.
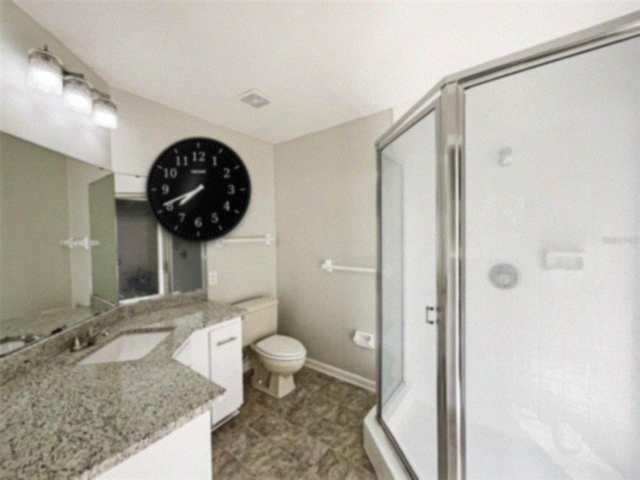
7:41
